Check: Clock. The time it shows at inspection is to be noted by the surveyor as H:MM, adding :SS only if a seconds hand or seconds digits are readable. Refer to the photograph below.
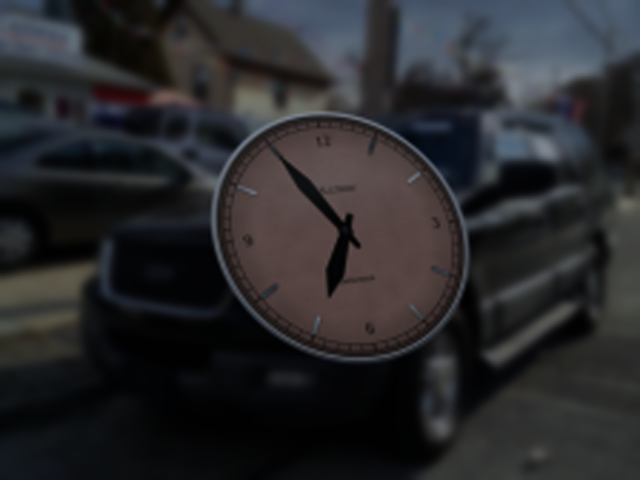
6:55
